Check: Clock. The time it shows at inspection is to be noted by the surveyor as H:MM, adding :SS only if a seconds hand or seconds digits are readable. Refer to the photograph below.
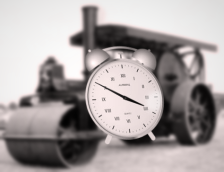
3:50
